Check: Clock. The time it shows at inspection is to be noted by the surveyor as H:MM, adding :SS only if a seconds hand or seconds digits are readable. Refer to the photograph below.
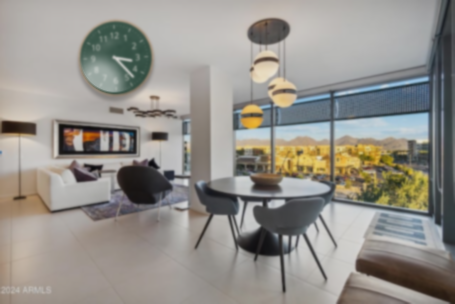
3:23
